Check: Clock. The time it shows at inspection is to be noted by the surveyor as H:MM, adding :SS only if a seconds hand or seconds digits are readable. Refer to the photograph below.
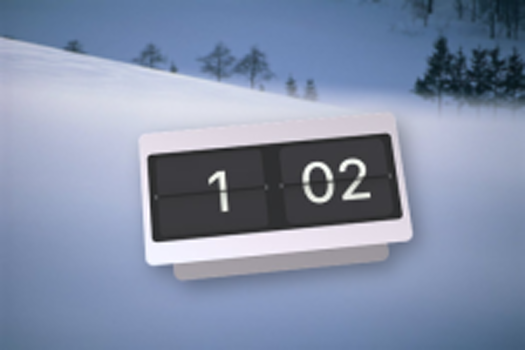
1:02
